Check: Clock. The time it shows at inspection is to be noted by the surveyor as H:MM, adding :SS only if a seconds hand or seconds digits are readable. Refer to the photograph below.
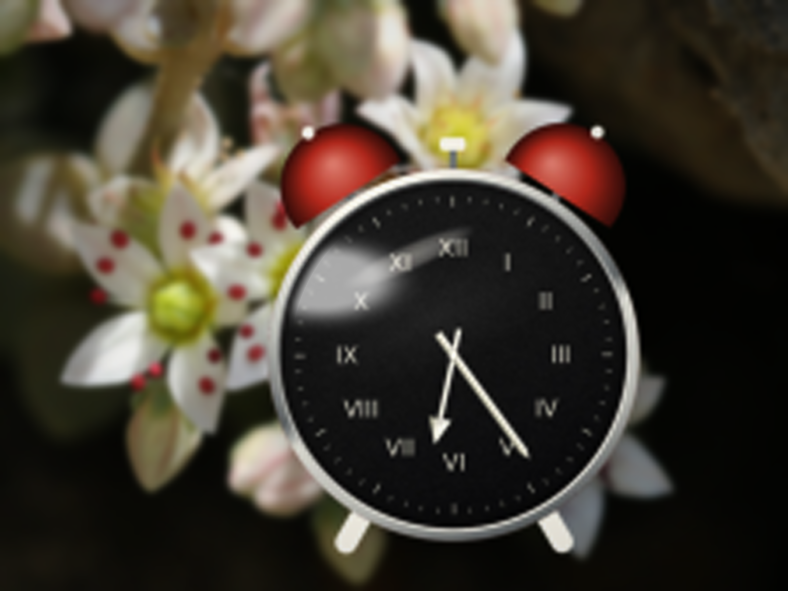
6:24
